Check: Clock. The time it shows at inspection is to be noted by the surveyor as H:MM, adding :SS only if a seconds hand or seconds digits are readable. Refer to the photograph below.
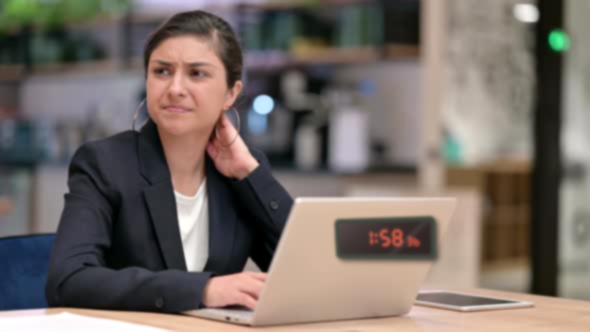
1:58
